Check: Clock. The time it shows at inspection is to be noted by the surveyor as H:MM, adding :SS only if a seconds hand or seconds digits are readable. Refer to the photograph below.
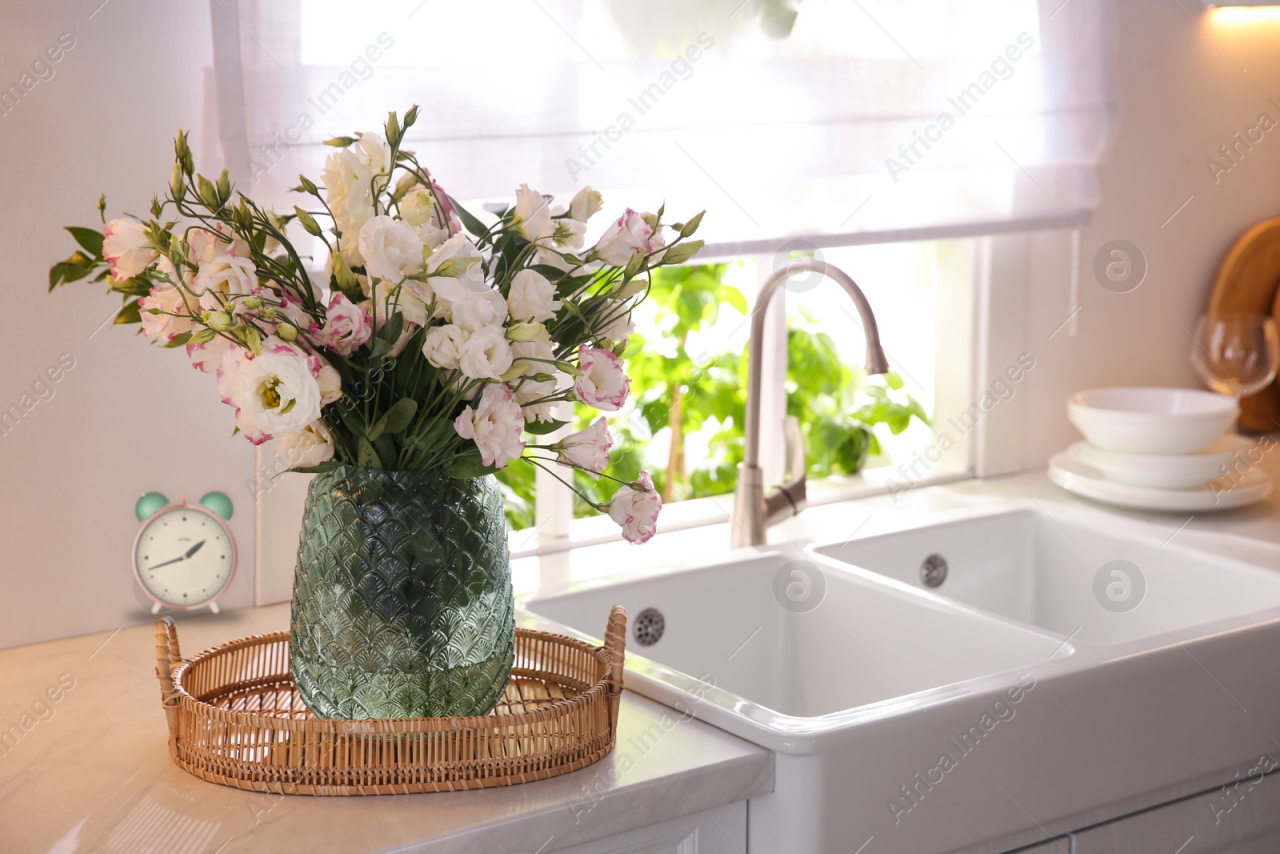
1:42
